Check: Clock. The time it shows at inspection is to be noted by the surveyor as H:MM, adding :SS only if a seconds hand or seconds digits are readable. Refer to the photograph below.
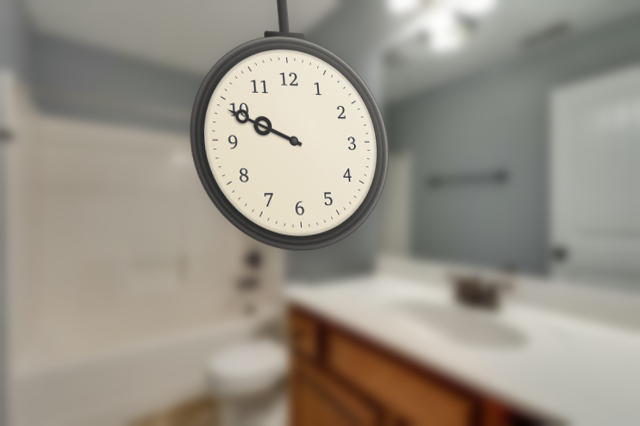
9:49
